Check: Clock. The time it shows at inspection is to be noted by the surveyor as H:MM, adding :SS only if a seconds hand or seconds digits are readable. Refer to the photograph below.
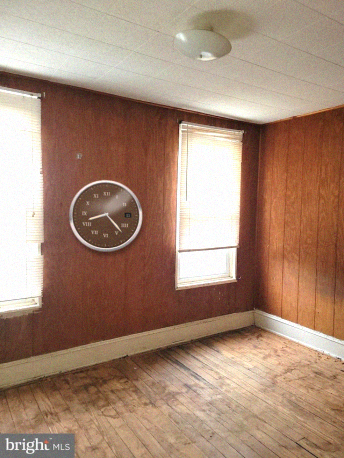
8:23
